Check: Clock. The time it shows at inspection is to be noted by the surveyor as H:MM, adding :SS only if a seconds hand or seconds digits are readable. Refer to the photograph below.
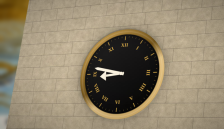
8:47
